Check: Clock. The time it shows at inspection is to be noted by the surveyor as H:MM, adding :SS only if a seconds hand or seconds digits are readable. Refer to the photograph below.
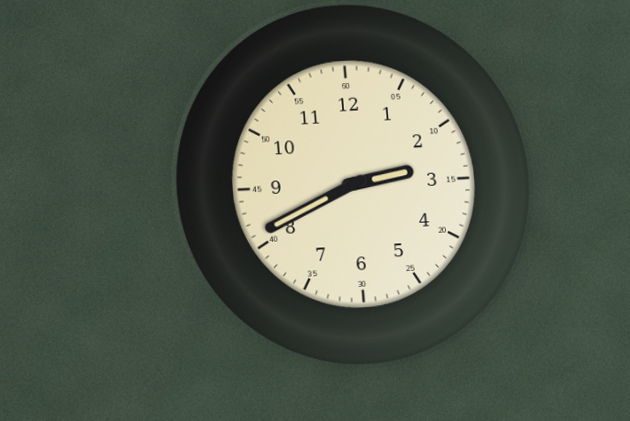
2:41
